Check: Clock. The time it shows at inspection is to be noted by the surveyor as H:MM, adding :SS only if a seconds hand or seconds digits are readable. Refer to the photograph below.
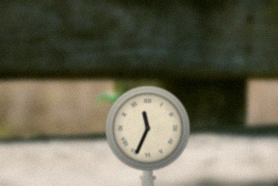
11:34
